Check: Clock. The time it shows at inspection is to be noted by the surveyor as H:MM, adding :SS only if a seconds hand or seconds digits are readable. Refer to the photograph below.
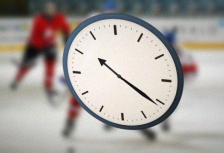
10:21
